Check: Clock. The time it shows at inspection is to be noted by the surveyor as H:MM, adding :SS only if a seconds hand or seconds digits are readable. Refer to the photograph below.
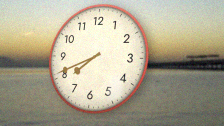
7:41
